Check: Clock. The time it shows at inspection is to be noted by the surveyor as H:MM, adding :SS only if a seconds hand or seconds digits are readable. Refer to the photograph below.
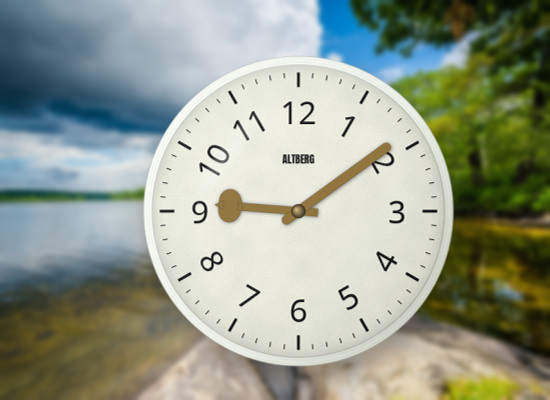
9:09
